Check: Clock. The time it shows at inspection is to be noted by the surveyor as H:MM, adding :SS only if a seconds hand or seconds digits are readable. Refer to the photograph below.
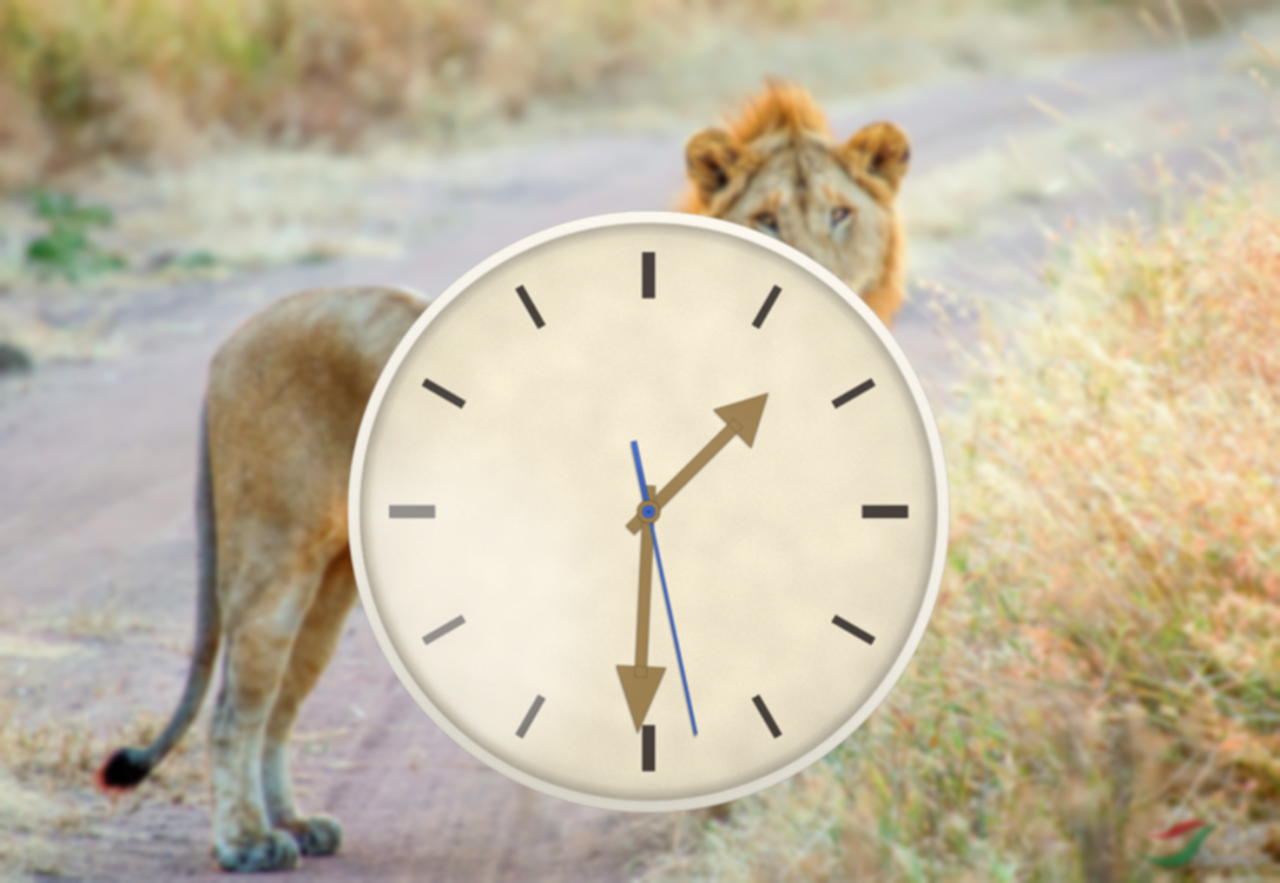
1:30:28
